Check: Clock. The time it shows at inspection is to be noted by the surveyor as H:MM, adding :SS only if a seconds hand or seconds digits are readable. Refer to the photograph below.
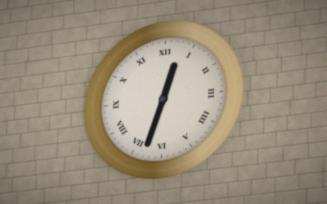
12:33
